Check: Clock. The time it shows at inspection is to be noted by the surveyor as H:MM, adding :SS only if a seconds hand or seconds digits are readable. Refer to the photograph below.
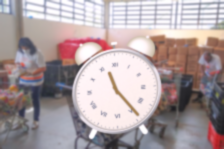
11:24
